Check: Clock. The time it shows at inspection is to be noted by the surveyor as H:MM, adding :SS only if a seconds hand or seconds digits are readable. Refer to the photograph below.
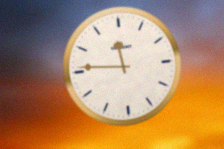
11:46
